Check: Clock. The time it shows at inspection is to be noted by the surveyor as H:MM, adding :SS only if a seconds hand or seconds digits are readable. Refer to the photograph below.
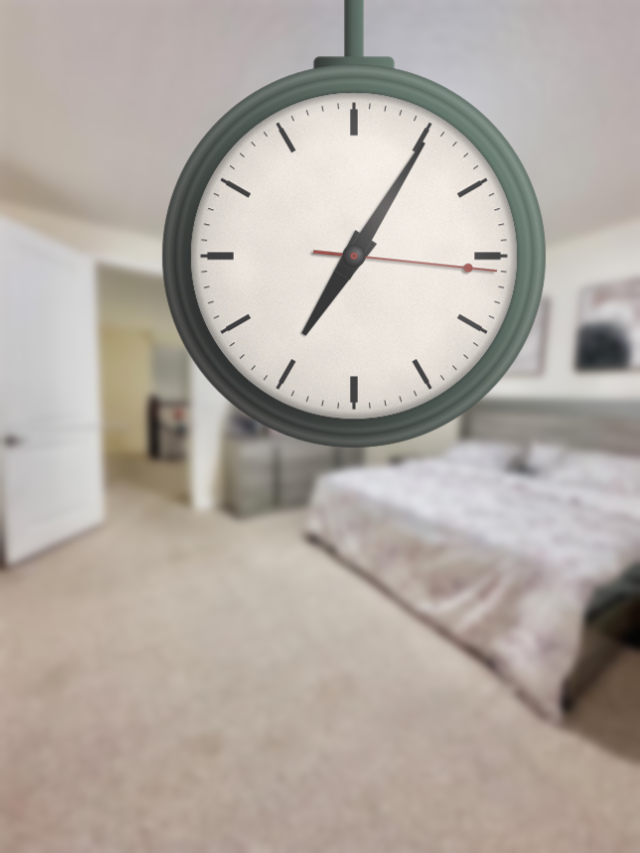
7:05:16
